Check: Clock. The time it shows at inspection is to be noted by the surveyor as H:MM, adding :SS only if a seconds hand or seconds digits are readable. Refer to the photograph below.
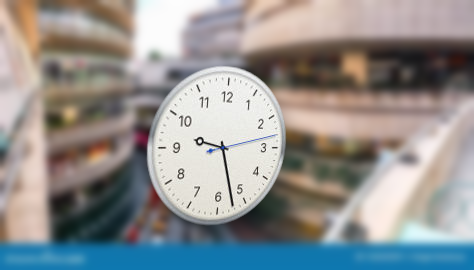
9:27:13
